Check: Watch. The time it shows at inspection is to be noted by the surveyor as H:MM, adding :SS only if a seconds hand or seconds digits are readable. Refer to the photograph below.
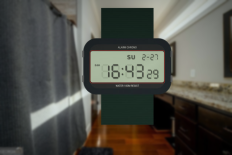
16:43:29
